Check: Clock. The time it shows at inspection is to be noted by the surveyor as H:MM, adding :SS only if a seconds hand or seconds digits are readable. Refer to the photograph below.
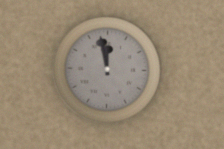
11:58
